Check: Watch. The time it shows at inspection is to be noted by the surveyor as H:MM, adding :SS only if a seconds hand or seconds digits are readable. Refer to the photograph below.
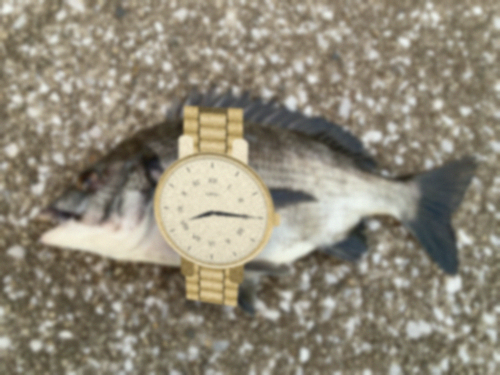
8:15
